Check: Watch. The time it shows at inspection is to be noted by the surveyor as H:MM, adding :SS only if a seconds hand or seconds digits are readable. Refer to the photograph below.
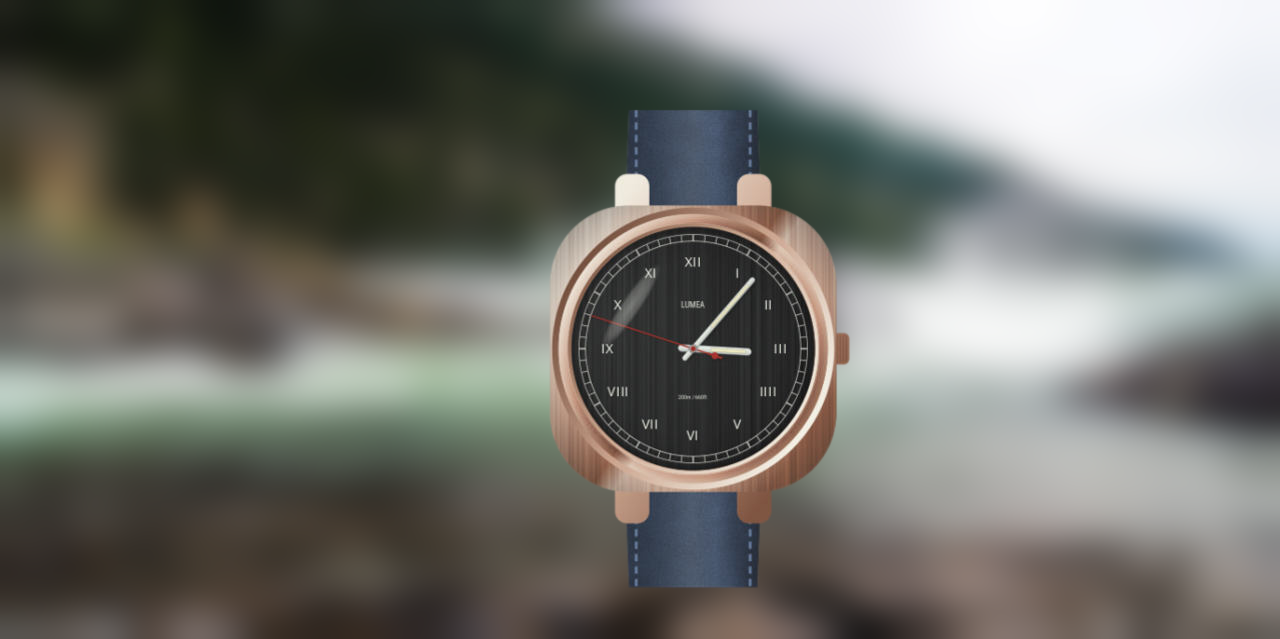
3:06:48
